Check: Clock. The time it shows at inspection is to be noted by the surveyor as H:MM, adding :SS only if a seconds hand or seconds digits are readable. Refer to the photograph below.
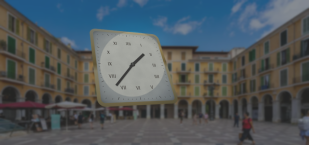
1:37
